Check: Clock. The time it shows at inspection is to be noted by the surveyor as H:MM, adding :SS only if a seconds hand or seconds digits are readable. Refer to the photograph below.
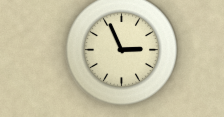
2:56
